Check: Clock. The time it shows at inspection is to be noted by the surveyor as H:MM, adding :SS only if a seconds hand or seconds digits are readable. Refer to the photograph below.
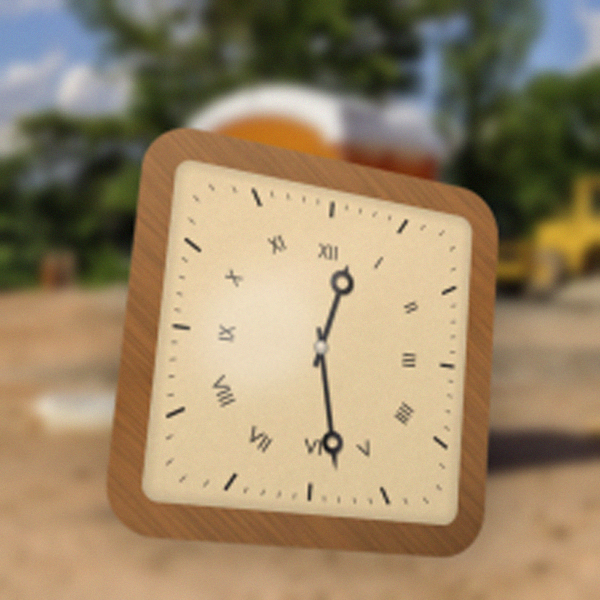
12:28
